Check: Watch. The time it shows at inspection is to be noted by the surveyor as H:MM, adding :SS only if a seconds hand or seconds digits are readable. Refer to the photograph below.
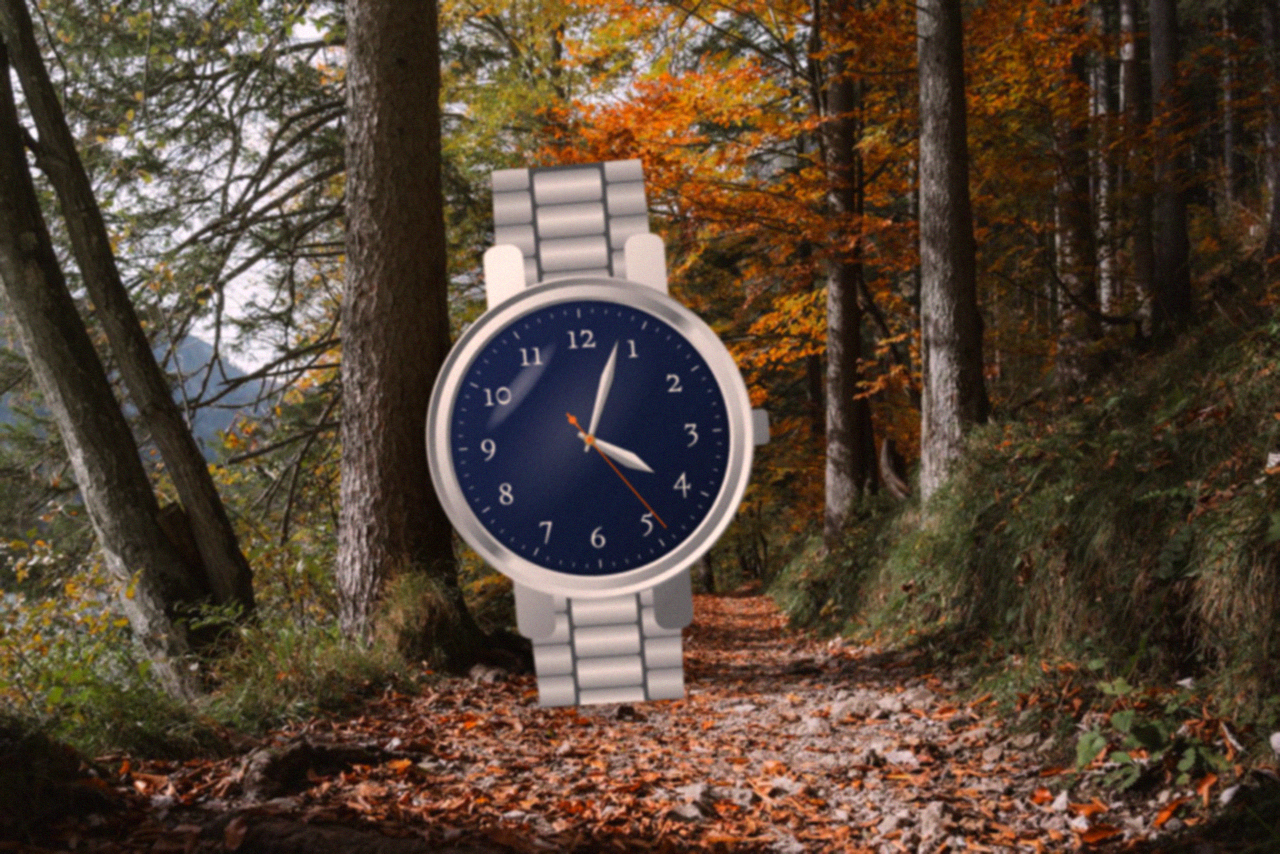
4:03:24
